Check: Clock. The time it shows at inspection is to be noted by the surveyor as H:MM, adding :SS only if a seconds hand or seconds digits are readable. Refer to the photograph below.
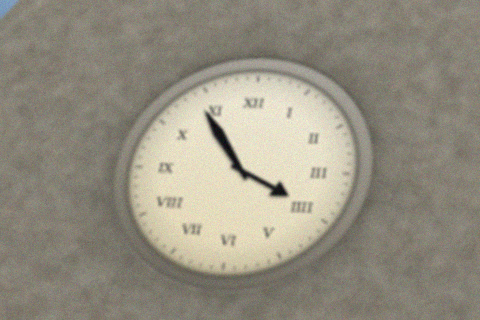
3:54
